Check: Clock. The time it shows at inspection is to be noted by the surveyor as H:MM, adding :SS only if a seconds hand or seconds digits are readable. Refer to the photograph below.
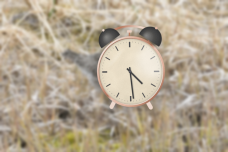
4:29
